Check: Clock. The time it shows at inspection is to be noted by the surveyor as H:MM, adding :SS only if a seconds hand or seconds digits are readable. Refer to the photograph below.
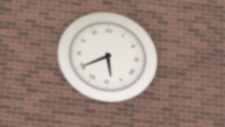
5:40
